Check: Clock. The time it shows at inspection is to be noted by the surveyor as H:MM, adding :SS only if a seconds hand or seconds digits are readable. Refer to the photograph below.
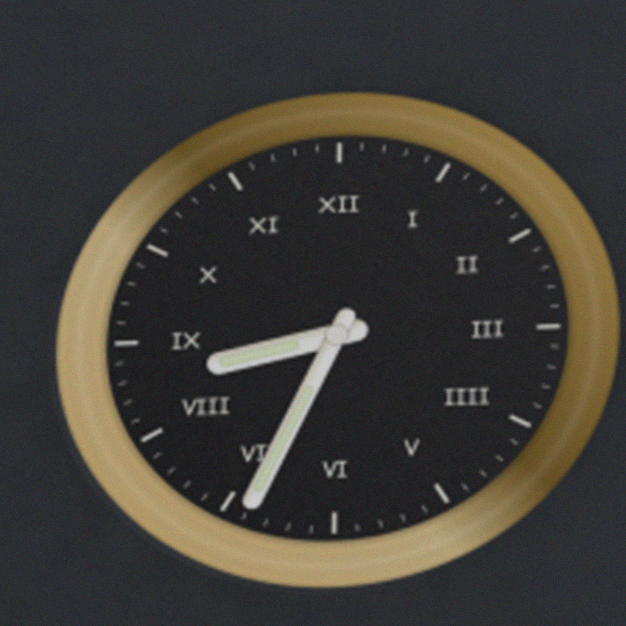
8:34
